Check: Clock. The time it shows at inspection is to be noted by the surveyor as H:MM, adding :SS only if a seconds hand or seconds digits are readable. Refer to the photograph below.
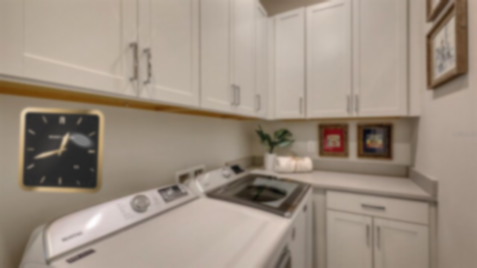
12:42
